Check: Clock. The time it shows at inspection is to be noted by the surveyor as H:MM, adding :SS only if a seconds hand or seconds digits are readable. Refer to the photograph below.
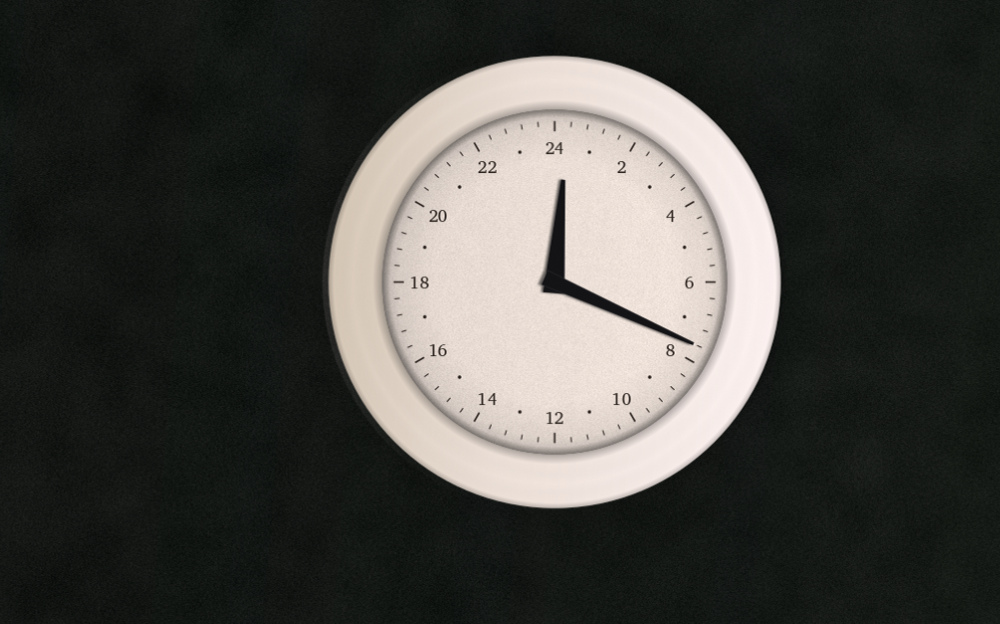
0:19
